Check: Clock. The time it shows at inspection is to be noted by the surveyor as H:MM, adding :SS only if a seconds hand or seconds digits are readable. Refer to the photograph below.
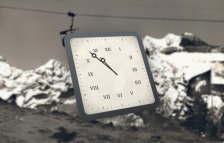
10:53
